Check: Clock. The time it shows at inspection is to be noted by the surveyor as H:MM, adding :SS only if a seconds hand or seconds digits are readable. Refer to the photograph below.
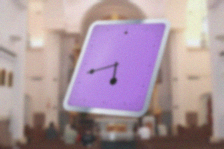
5:42
